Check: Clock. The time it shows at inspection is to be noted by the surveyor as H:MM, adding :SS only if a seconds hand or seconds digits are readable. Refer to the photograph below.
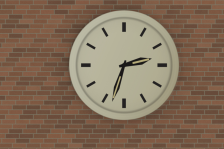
2:33
